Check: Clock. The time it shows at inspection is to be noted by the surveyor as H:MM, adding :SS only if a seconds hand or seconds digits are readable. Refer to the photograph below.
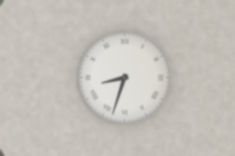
8:33
